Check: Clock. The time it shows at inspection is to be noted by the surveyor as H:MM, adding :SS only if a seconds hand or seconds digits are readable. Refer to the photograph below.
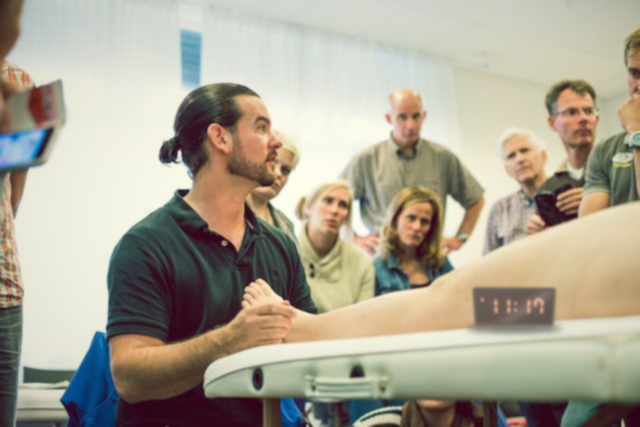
11:17
